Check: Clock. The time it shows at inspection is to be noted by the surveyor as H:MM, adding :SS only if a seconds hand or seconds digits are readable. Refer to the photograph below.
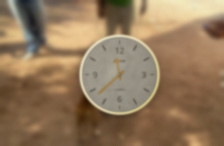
11:38
